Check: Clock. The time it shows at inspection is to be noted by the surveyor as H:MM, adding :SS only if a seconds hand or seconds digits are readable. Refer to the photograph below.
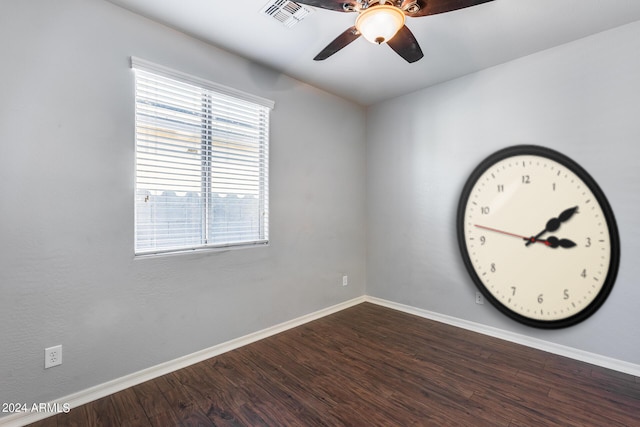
3:09:47
